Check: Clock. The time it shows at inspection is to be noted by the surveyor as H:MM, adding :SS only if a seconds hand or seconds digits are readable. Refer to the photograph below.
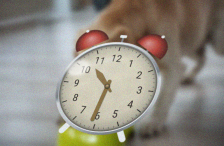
10:31
